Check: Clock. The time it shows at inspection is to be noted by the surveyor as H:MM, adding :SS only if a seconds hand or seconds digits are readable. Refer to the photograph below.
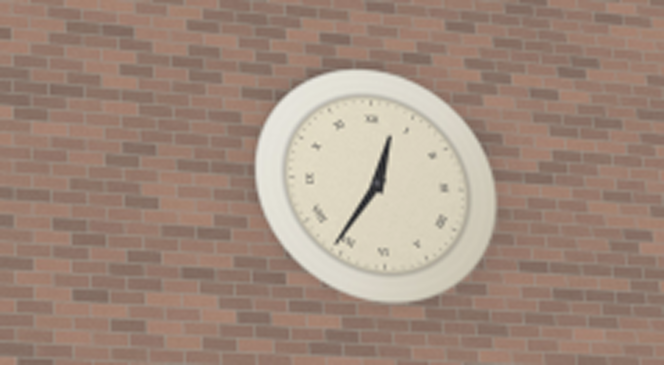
12:36
